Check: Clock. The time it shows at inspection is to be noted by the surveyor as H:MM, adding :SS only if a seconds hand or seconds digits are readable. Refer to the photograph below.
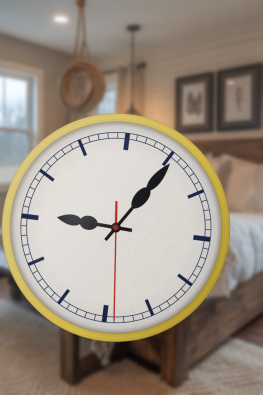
9:05:29
